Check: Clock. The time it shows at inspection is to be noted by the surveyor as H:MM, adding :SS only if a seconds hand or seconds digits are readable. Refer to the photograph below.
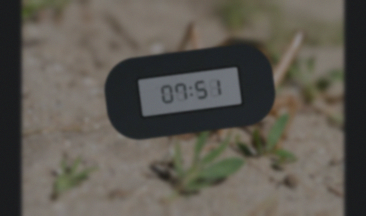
7:51
